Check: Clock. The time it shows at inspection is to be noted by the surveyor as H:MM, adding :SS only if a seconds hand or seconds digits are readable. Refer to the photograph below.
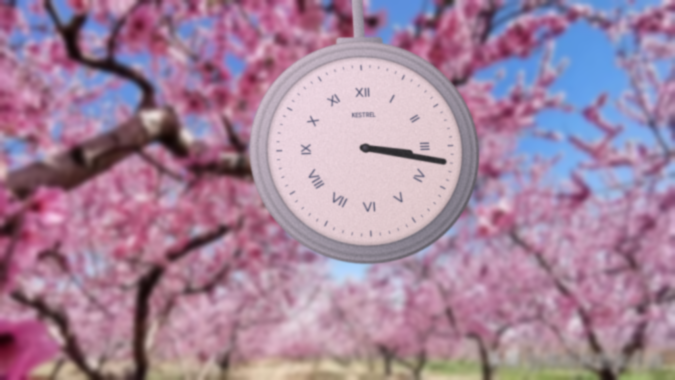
3:17
